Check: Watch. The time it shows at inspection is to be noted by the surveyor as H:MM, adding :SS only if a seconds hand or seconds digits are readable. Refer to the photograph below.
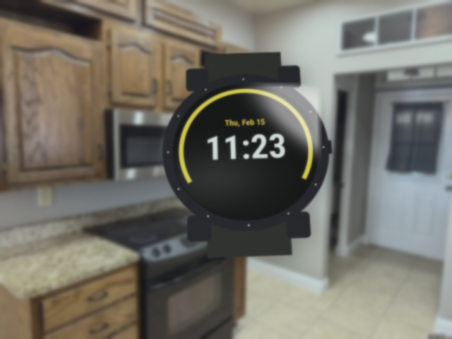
11:23
